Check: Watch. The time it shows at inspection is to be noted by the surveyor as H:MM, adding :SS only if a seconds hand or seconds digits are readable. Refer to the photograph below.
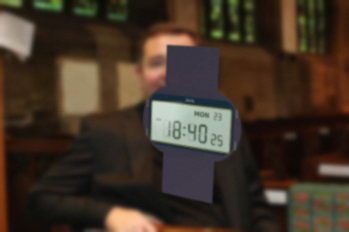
18:40:25
